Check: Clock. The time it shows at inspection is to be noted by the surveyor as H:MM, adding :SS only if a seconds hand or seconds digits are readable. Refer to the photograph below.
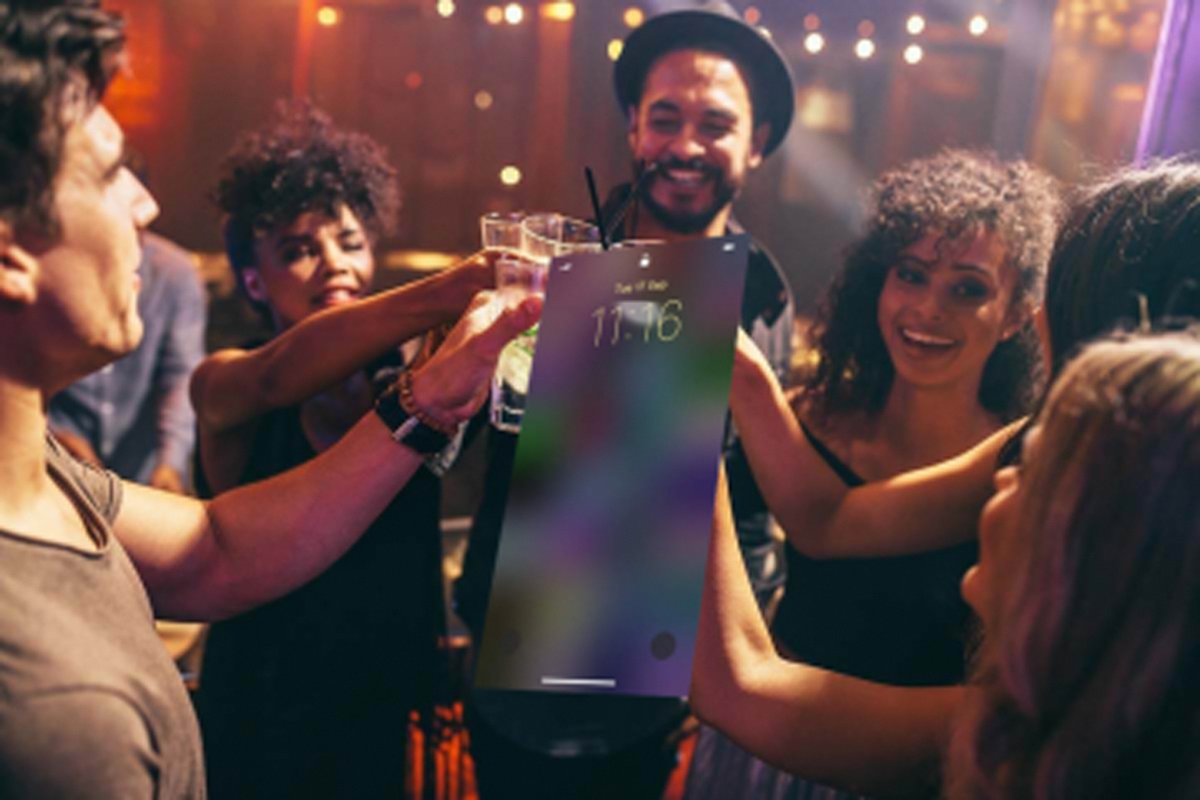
11:16
